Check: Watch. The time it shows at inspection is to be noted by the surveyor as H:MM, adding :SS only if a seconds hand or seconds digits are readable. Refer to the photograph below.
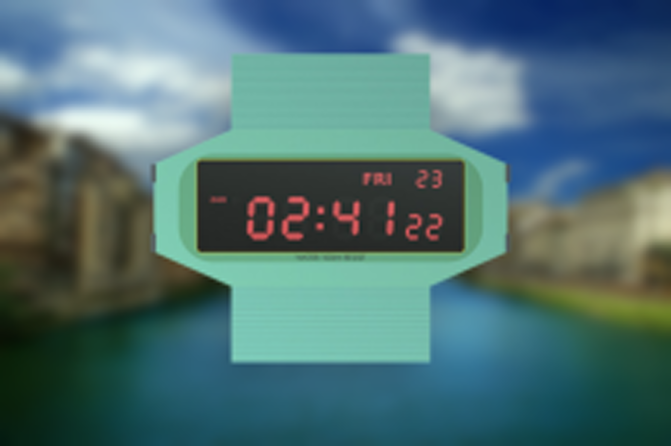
2:41:22
